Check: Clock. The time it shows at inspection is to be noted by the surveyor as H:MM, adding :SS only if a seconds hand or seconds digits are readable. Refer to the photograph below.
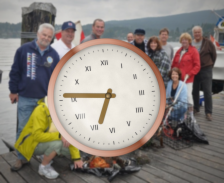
6:46
